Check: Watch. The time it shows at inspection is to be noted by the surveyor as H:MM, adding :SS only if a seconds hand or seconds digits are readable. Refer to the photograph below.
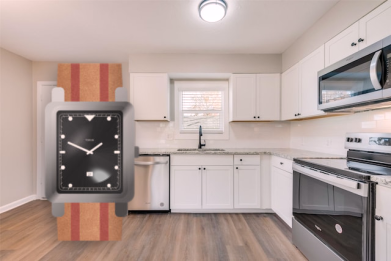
1:49
